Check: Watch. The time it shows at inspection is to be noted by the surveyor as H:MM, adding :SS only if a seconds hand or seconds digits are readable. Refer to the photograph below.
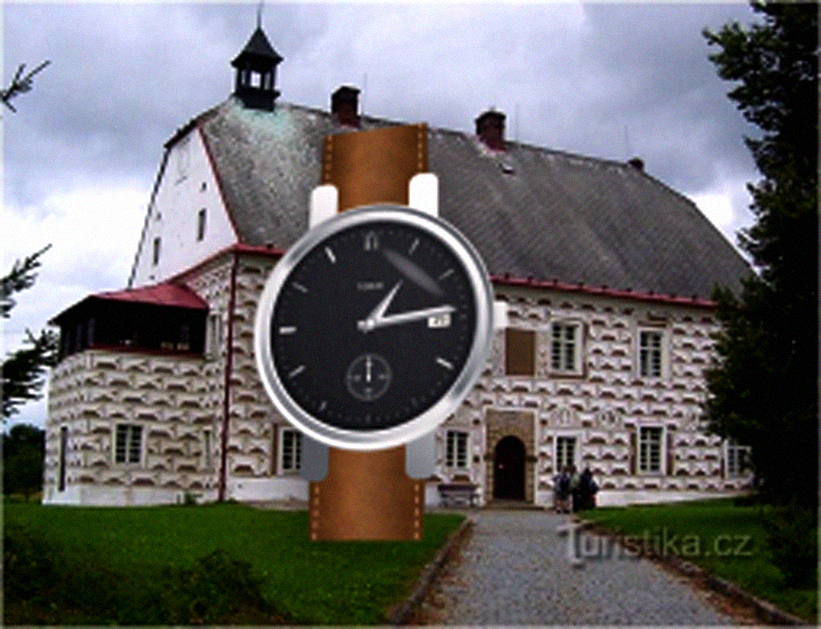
1:14
